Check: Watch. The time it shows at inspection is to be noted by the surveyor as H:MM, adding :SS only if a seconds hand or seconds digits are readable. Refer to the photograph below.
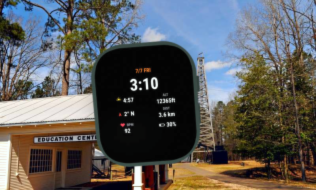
3:10
